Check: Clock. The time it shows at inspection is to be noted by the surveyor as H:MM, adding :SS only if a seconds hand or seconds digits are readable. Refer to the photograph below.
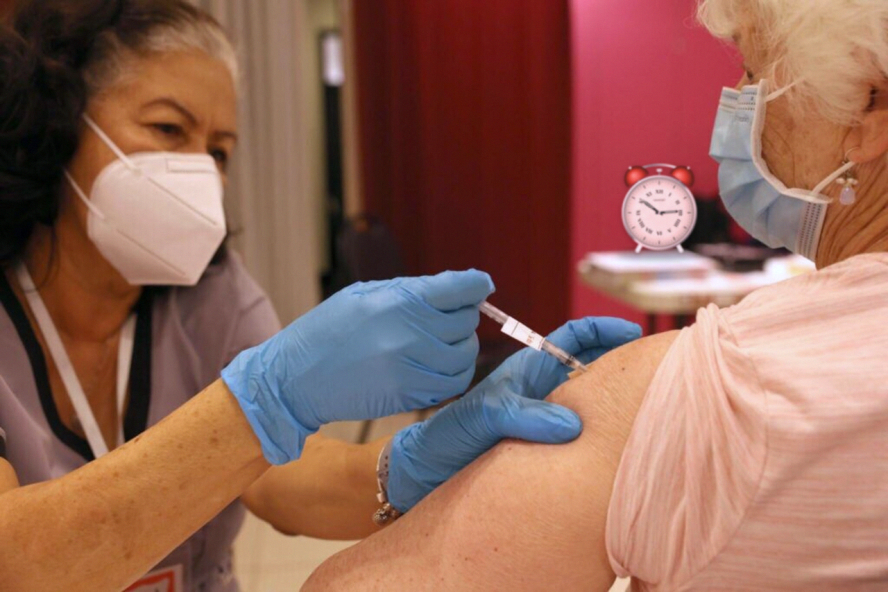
2:51
